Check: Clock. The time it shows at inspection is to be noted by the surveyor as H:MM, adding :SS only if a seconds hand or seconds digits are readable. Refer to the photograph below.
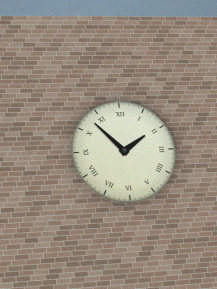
1:53
